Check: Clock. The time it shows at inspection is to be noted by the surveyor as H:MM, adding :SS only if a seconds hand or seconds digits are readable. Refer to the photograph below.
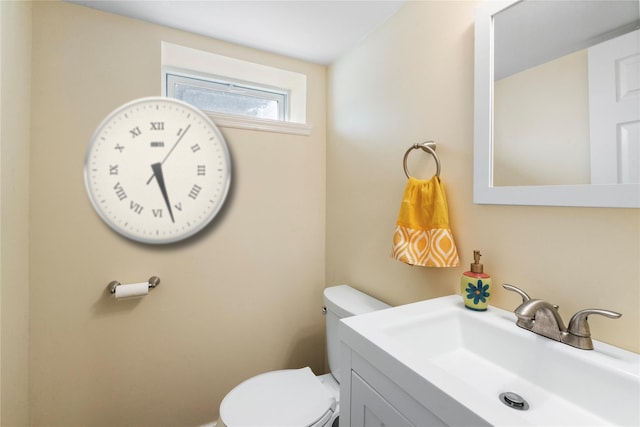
5:27:06
